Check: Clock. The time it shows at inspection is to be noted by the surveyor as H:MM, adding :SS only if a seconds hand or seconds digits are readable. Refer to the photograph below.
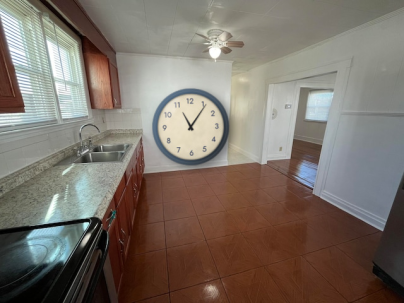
11:06
